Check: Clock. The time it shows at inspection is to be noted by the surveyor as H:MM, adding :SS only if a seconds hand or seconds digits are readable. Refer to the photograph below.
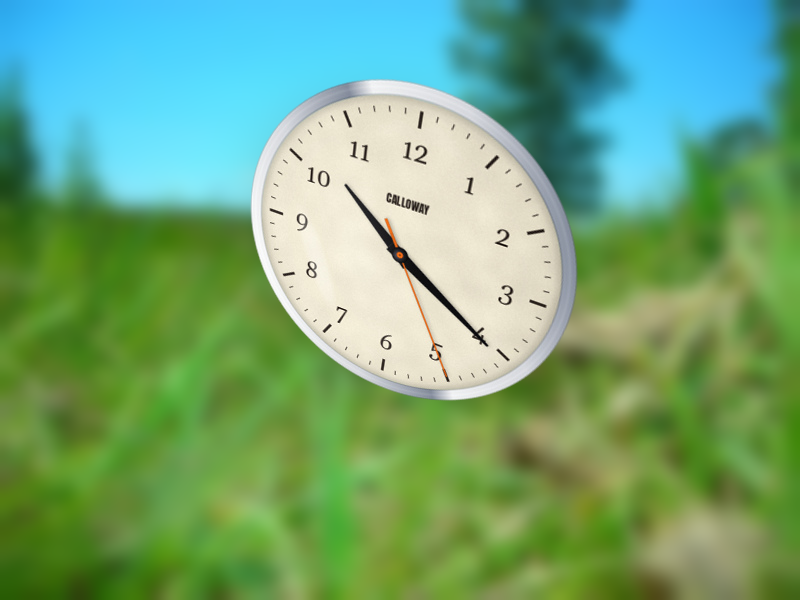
10:20:25
